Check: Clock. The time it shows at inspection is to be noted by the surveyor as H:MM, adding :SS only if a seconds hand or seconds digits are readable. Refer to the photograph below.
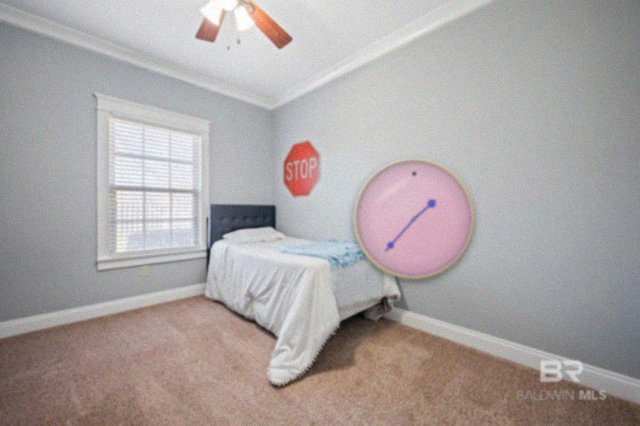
1:37
